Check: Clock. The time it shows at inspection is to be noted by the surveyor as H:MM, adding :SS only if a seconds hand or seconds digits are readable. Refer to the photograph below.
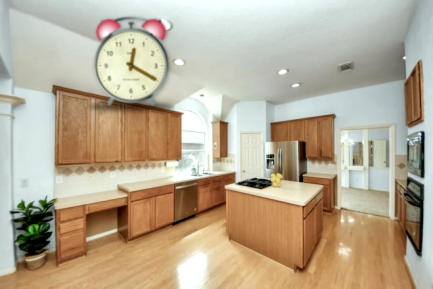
12:20
